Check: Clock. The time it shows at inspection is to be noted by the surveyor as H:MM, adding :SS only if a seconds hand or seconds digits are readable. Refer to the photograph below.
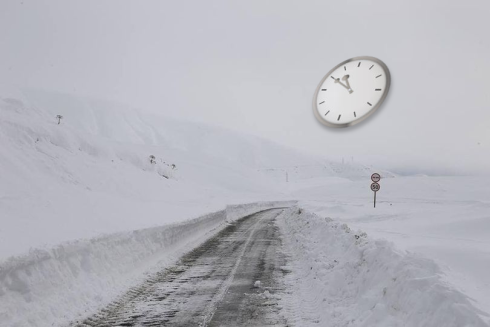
10:50
